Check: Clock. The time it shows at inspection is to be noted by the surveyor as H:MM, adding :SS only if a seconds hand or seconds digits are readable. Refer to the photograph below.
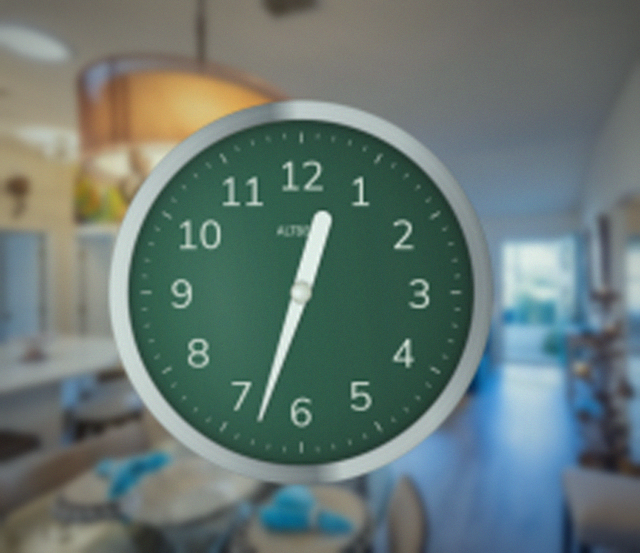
12:33
